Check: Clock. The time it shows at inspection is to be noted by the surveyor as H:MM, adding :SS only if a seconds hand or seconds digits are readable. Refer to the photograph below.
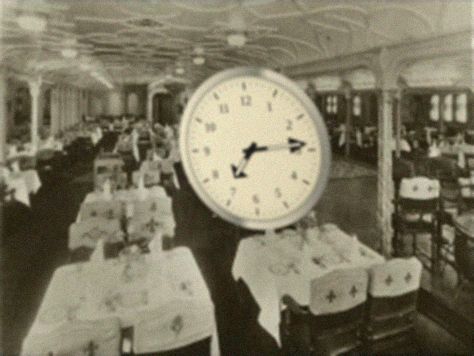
7:14
